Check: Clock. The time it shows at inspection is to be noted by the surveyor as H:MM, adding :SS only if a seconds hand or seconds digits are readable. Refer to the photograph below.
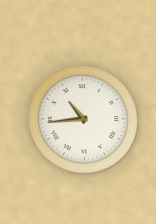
10:44
